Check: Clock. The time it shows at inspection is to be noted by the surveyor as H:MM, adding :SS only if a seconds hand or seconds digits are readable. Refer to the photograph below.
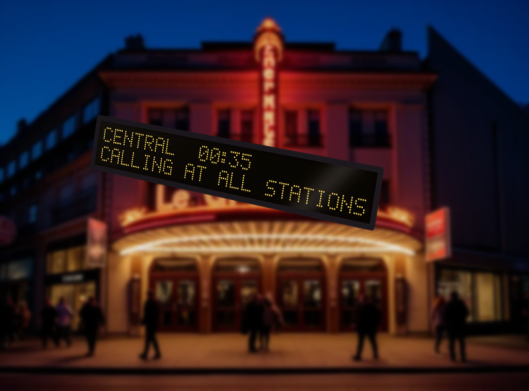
0:35
